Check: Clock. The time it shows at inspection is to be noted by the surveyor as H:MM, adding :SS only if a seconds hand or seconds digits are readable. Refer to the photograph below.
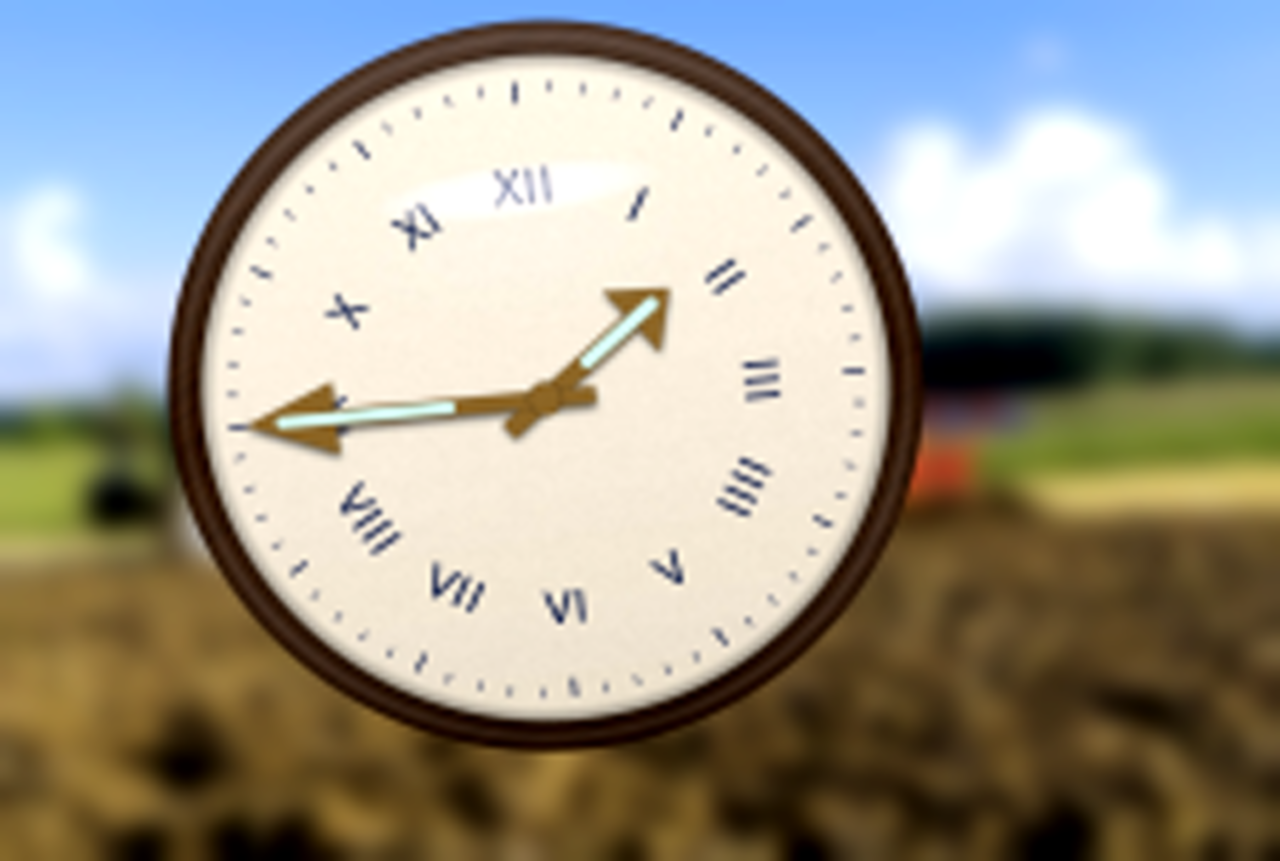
1:45
